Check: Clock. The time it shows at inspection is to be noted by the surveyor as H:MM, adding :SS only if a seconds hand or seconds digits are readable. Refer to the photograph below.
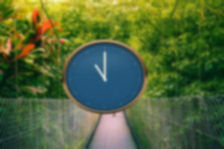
11:00
